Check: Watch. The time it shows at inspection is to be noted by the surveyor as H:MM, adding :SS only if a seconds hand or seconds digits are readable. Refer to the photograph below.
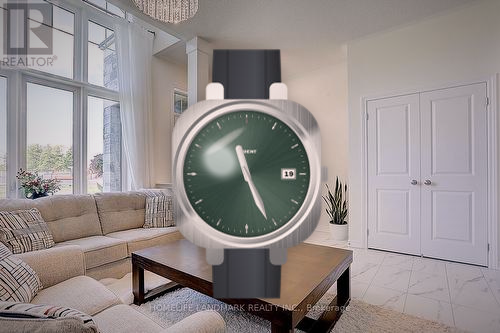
11:26
